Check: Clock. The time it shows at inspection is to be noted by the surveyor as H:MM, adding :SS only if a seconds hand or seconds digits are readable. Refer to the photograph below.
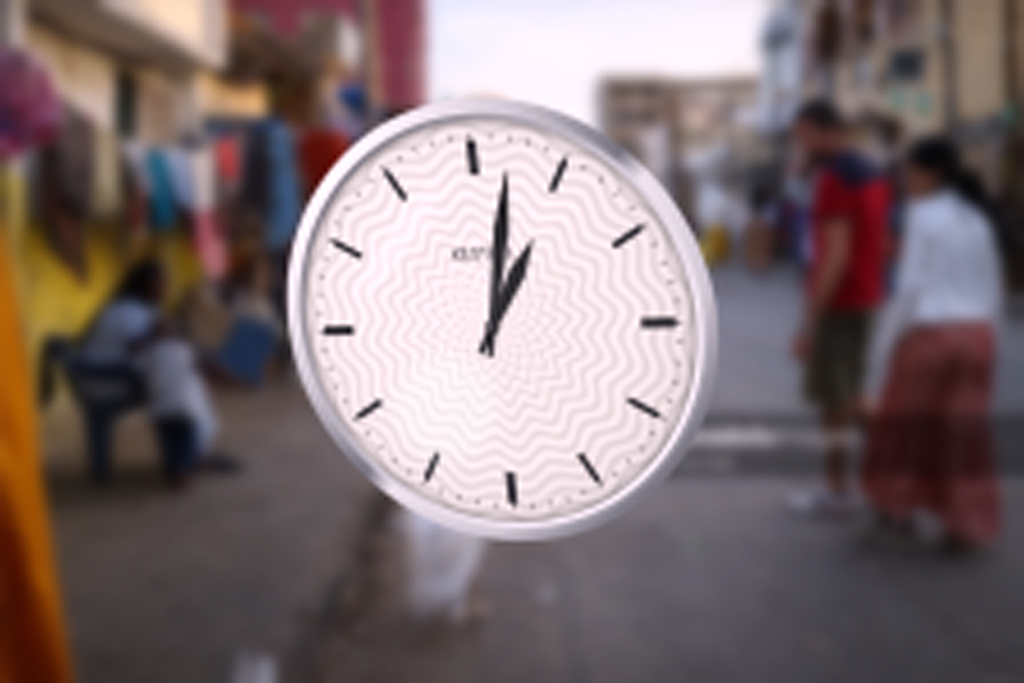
1:02
